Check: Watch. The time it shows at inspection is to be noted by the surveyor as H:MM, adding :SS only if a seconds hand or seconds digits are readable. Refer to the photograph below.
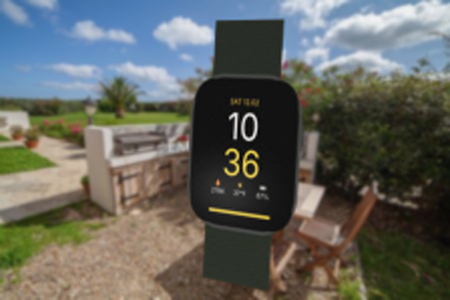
10:36
